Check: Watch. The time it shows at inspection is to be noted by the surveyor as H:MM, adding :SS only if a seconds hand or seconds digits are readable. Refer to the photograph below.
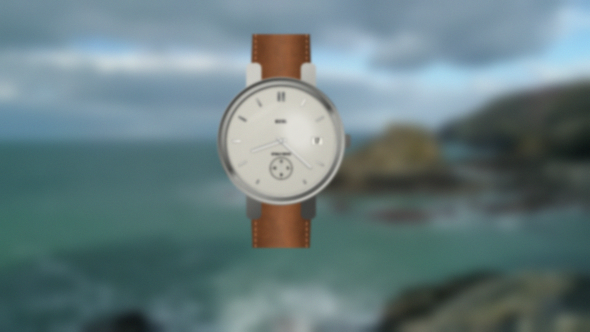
8:22
